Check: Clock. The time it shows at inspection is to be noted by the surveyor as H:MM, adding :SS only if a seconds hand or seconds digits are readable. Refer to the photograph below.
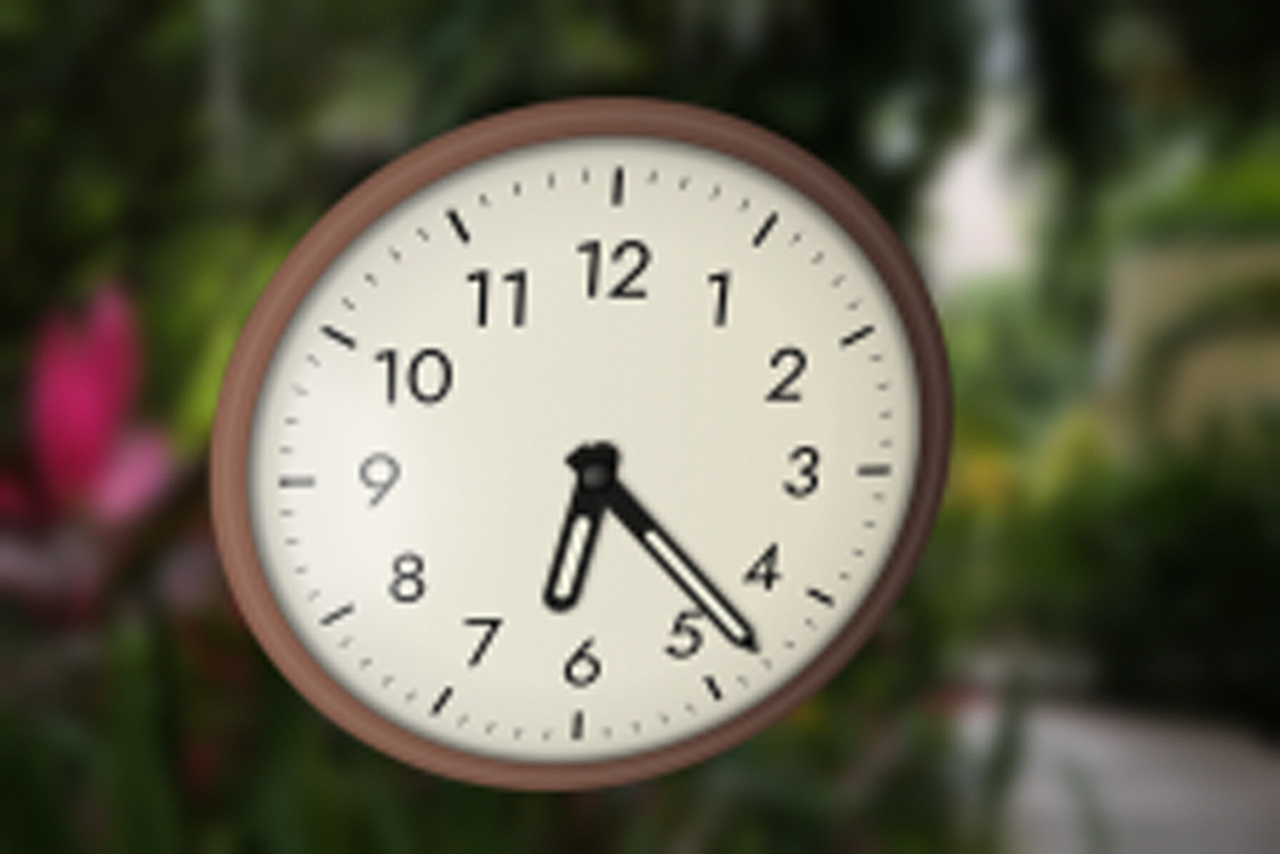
6:23
